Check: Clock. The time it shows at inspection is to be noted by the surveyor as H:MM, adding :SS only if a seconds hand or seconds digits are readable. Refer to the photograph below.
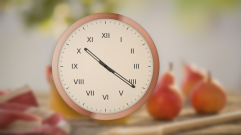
10:21
